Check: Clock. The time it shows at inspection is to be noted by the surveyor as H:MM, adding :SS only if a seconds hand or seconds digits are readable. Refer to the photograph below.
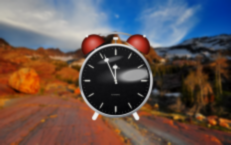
11:56
